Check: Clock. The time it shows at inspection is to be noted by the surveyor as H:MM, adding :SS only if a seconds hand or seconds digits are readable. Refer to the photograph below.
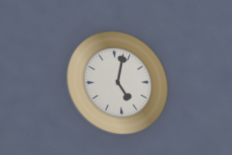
5:03
